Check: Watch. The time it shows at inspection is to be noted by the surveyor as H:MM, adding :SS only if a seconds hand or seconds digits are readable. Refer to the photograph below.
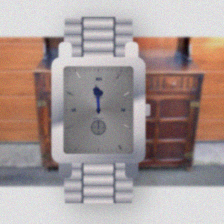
11:59
